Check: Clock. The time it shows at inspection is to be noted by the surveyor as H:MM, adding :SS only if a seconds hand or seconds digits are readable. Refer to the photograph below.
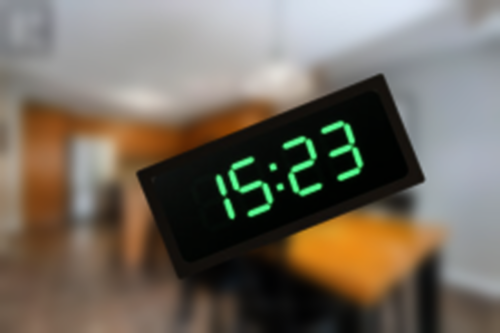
15:23
